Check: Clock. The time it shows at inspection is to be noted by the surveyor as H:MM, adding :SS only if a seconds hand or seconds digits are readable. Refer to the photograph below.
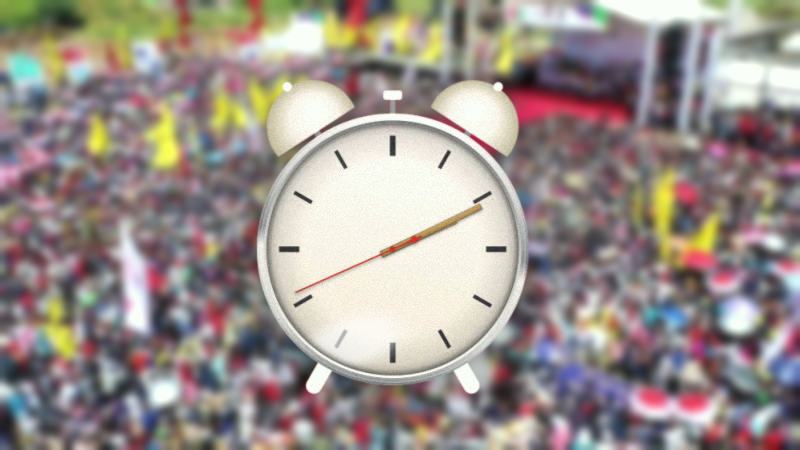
2:10:41
